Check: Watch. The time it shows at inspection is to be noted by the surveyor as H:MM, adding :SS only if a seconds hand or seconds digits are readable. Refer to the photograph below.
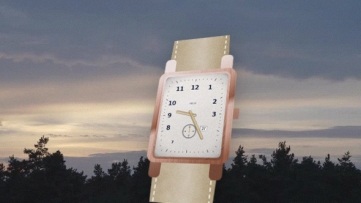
9:25
